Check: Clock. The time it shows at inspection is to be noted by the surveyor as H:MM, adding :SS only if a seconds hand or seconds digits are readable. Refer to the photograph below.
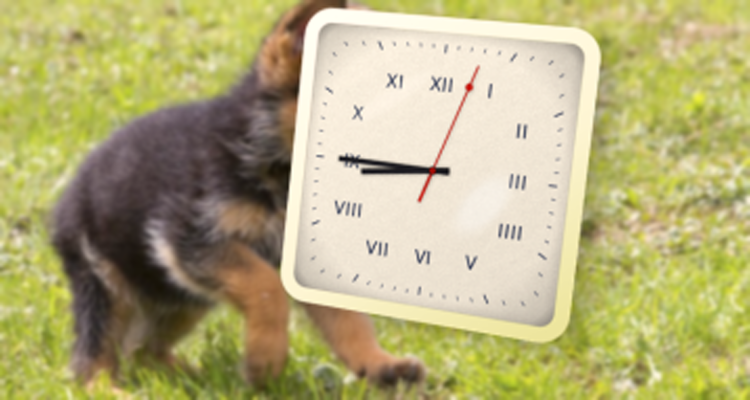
8:45:03
